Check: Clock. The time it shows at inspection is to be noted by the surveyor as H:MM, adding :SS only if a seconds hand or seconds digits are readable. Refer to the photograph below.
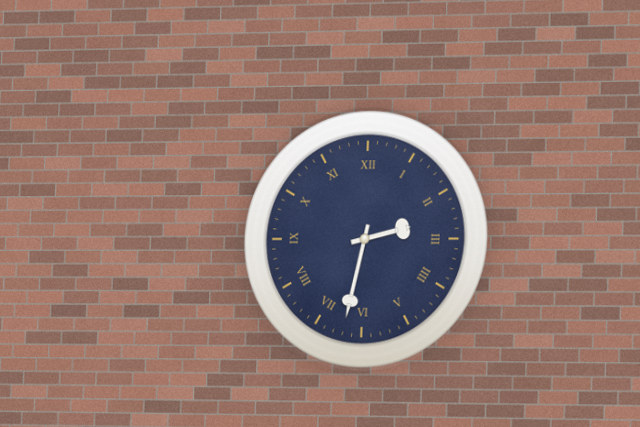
2:32
